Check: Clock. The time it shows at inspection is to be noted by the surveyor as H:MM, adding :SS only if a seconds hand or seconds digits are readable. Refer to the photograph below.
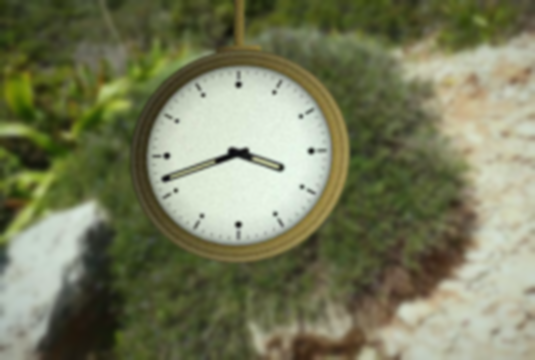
3:42
